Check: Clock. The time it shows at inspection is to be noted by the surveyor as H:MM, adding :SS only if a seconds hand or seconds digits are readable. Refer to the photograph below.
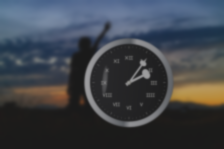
2:06
